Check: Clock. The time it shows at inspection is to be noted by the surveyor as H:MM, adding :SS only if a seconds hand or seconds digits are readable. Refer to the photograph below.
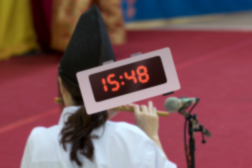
15:48
